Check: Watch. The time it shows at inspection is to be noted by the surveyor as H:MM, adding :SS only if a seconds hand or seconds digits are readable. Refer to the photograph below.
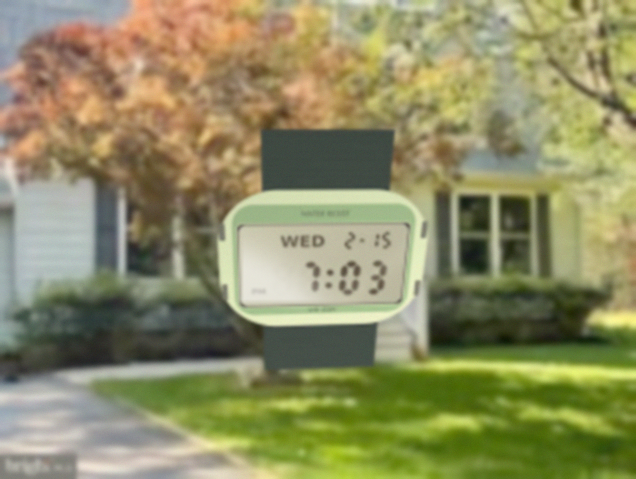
7:03
